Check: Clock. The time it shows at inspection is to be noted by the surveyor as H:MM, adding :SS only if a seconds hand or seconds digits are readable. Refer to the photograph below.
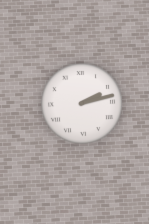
2:13
